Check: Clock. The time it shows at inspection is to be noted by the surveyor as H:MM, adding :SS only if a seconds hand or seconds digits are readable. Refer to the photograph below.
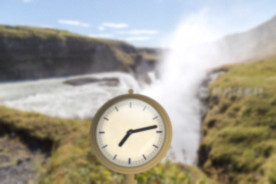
7:13
